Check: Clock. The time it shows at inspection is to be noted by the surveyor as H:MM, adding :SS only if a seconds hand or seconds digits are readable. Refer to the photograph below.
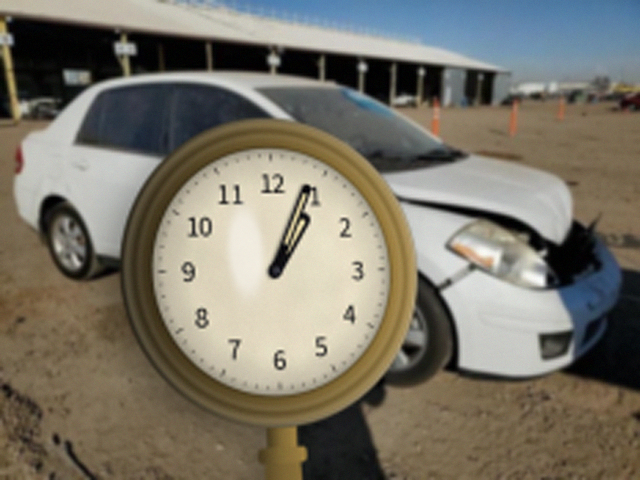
1:04
